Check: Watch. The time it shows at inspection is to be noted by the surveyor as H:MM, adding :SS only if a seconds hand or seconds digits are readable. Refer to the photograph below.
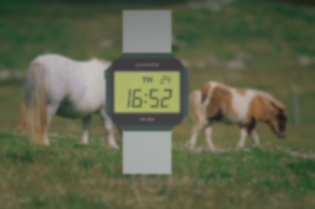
16:52
